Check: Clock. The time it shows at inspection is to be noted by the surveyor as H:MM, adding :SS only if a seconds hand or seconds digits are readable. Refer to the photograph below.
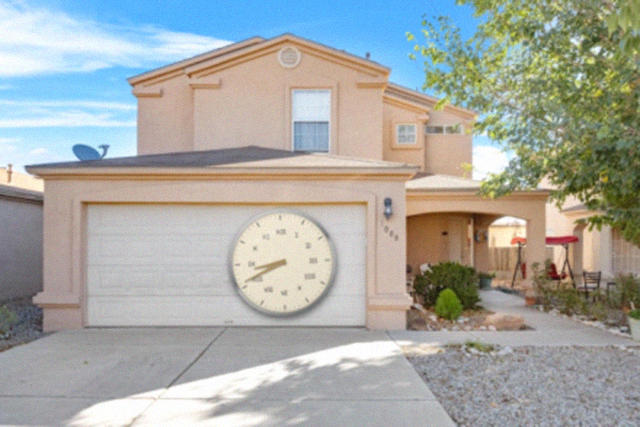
8:41
